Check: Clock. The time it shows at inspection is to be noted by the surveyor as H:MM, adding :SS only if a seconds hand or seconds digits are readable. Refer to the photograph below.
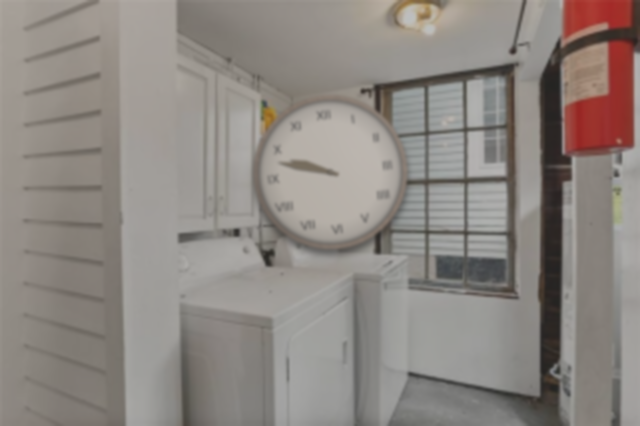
9:48
